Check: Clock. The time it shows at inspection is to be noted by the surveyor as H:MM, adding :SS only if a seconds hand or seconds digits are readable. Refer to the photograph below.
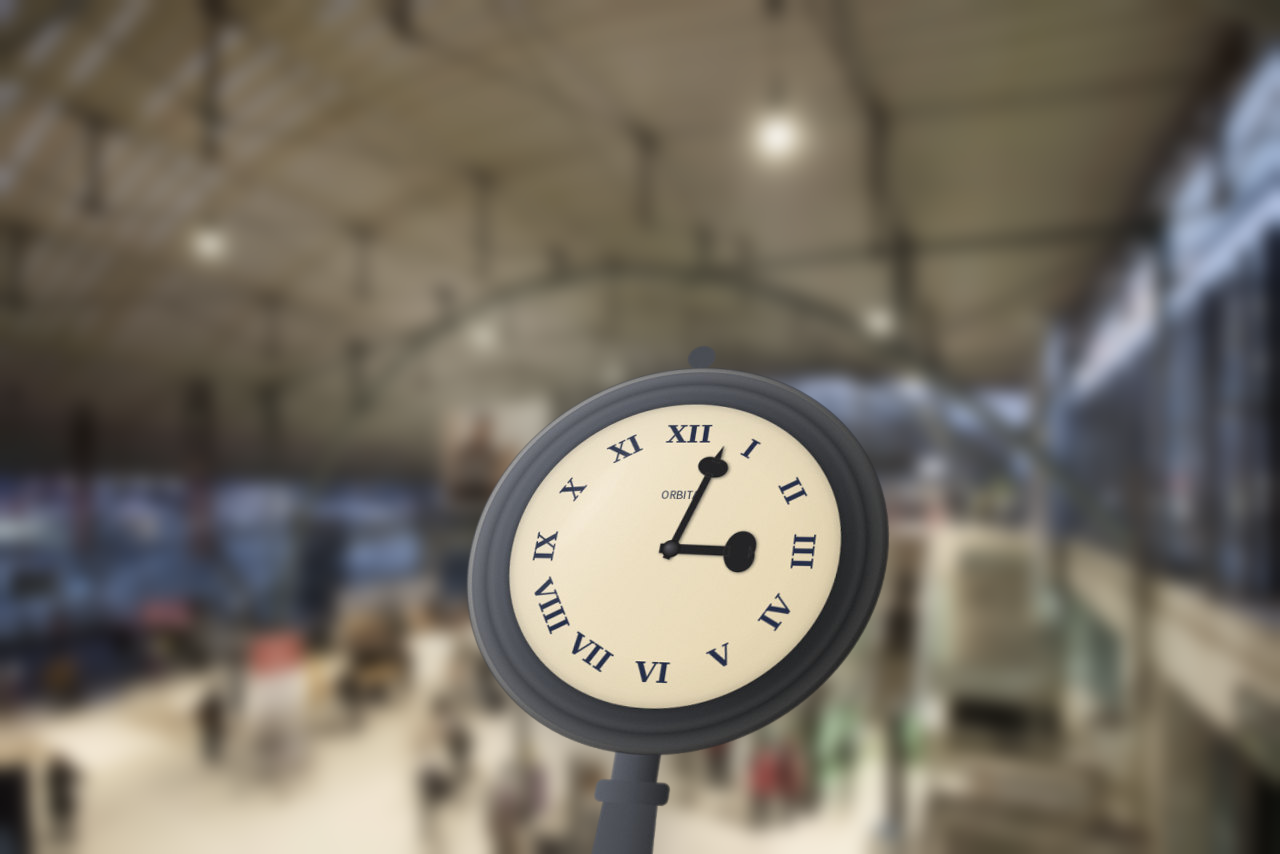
3:03
